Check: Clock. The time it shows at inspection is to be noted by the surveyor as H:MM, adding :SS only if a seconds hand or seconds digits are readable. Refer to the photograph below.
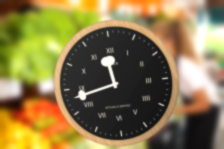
11:43
